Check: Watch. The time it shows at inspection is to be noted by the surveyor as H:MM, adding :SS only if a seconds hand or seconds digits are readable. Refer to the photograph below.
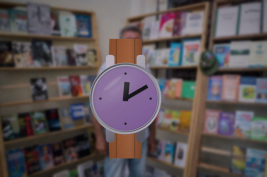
12:10
